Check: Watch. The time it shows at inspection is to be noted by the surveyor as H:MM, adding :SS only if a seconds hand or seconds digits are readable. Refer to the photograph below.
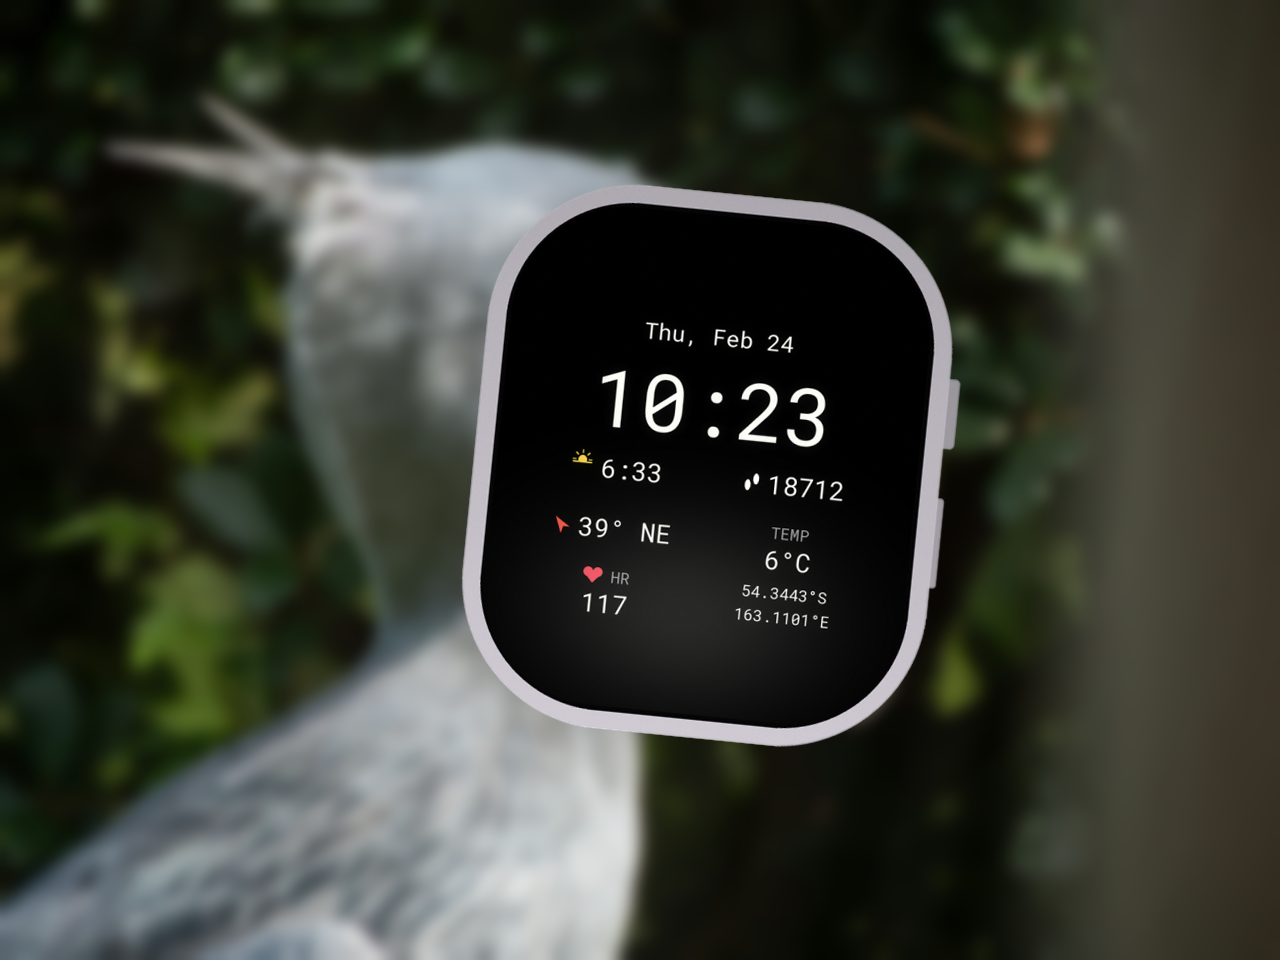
10:23
